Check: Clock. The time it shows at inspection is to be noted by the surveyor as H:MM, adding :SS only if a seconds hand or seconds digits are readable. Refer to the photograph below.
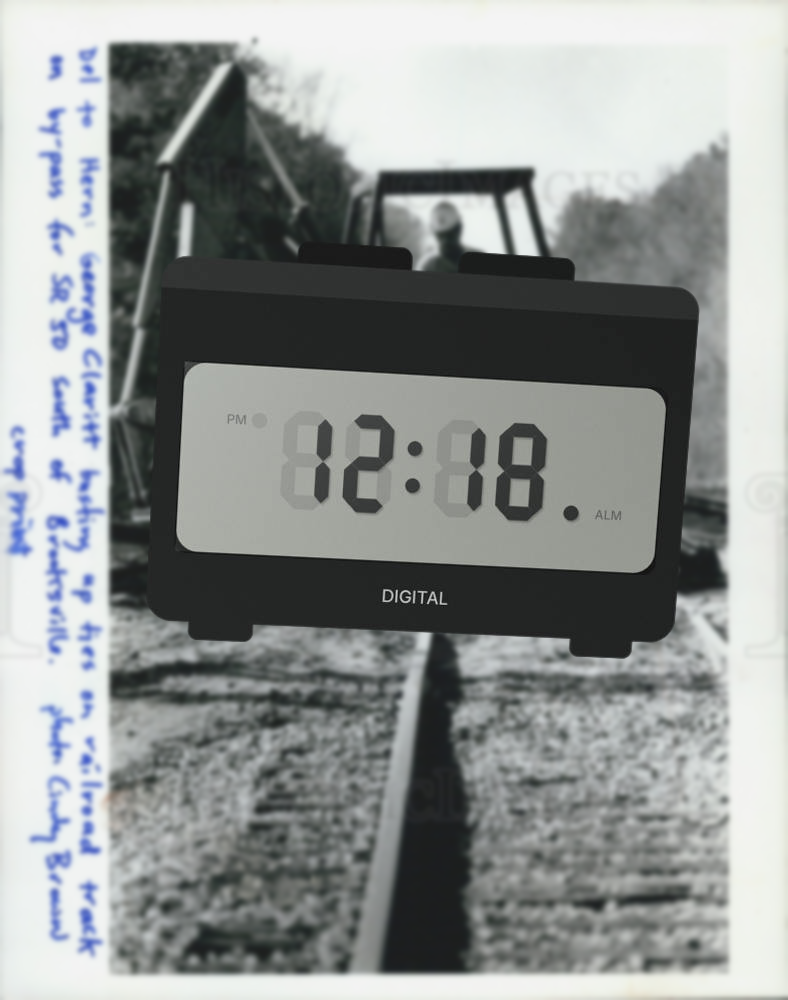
12:18
